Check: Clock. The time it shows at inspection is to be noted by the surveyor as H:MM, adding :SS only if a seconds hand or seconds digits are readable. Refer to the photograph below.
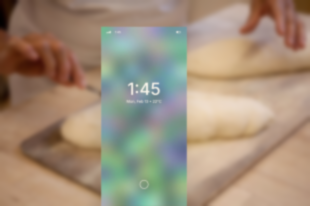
1:45
